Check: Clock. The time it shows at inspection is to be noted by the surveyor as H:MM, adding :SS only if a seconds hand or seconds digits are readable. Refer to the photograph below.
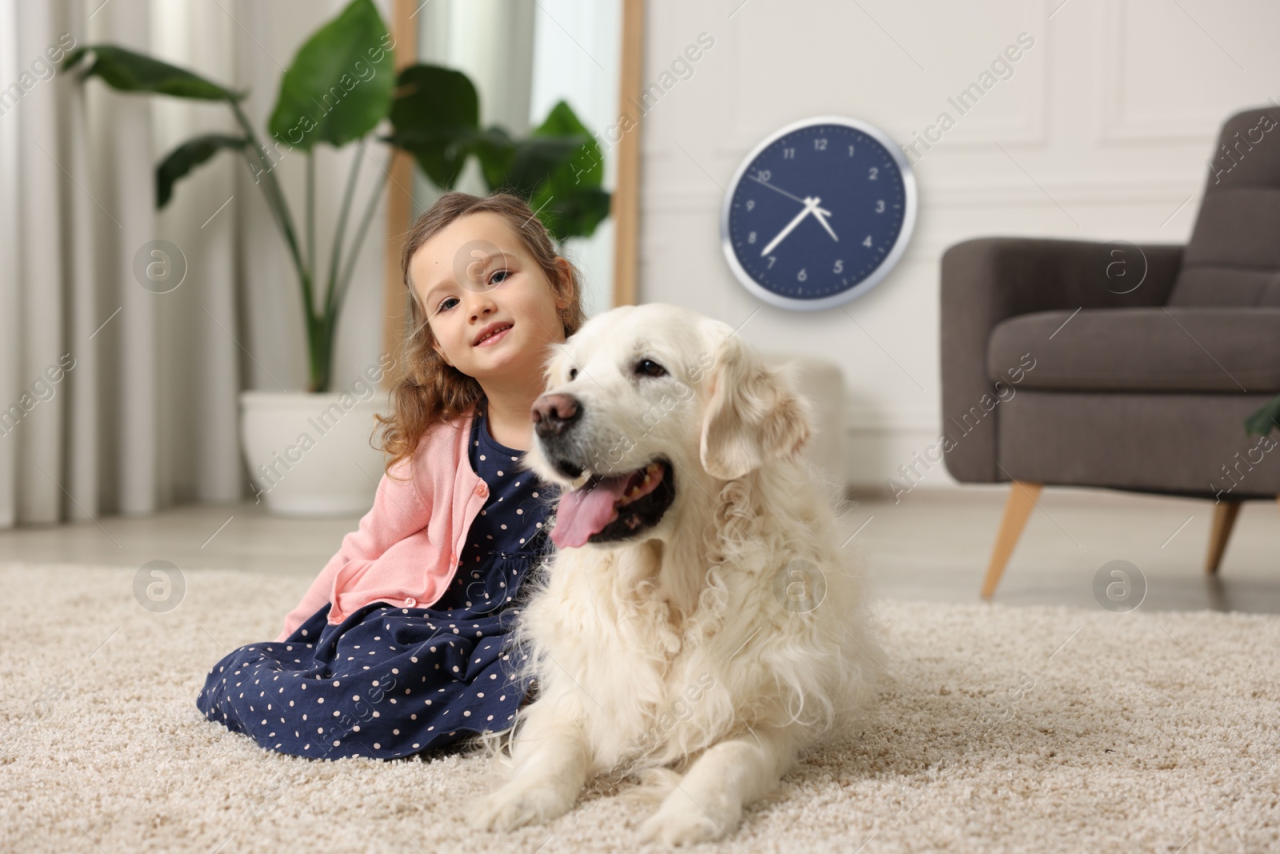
4:36:49
